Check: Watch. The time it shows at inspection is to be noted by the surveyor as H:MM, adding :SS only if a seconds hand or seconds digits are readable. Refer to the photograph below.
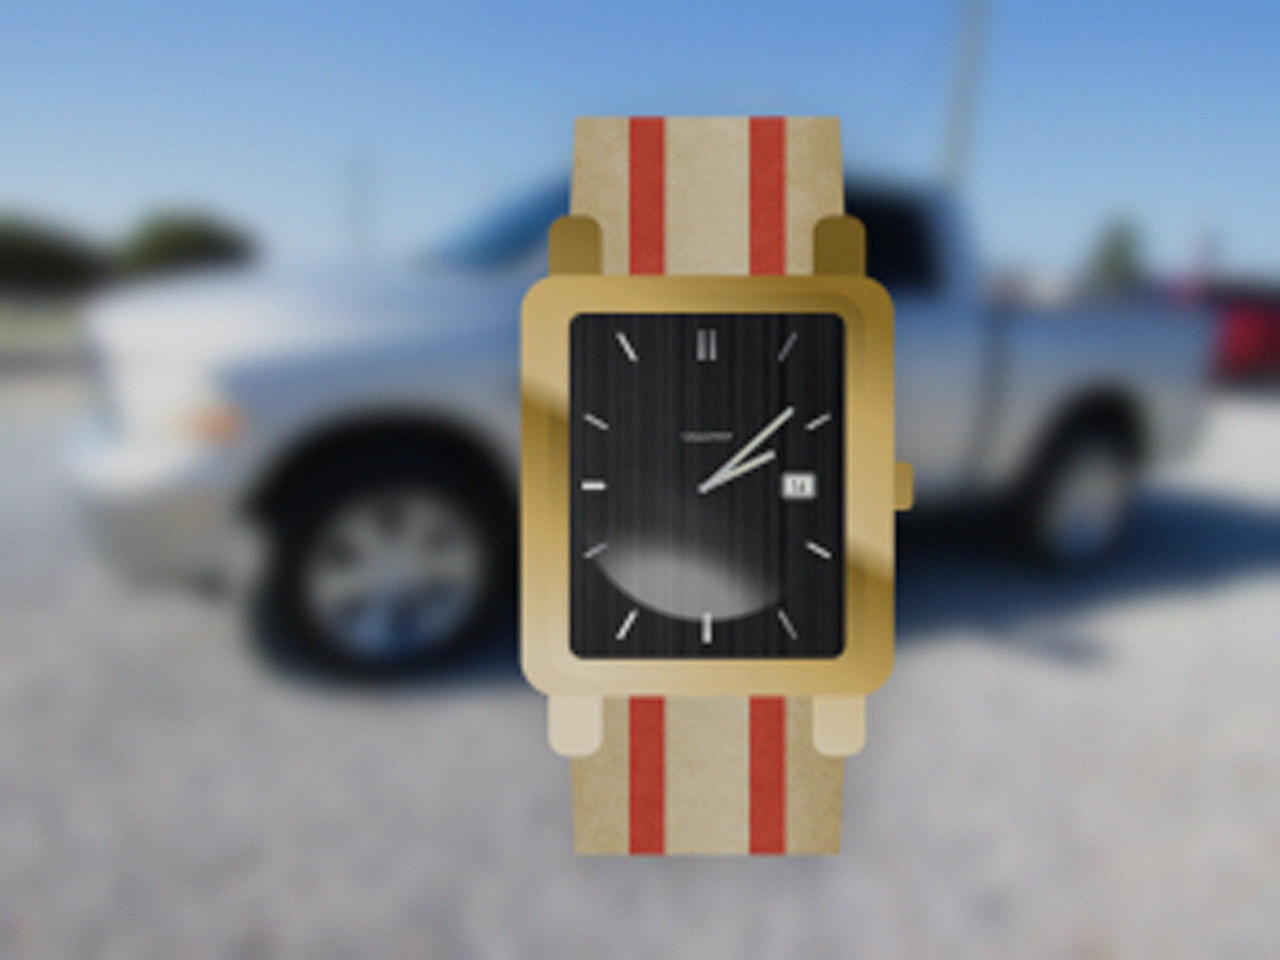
2:08
